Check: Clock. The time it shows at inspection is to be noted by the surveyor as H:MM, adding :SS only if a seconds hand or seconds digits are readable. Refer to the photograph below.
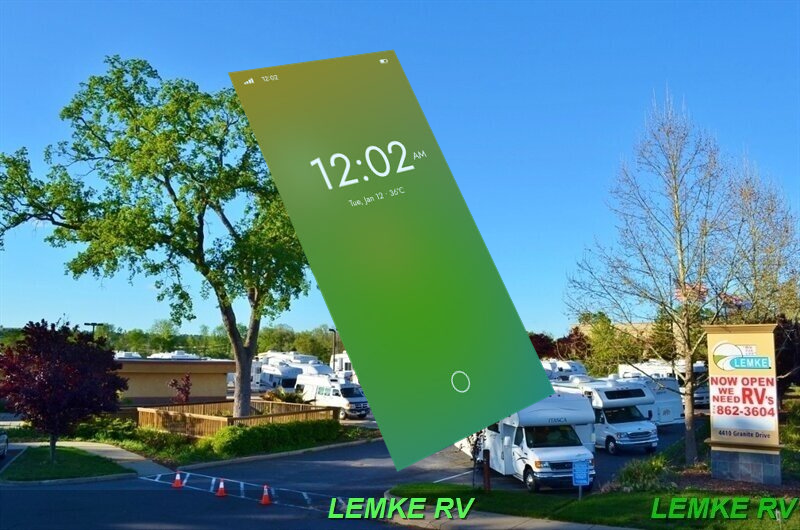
12:02
